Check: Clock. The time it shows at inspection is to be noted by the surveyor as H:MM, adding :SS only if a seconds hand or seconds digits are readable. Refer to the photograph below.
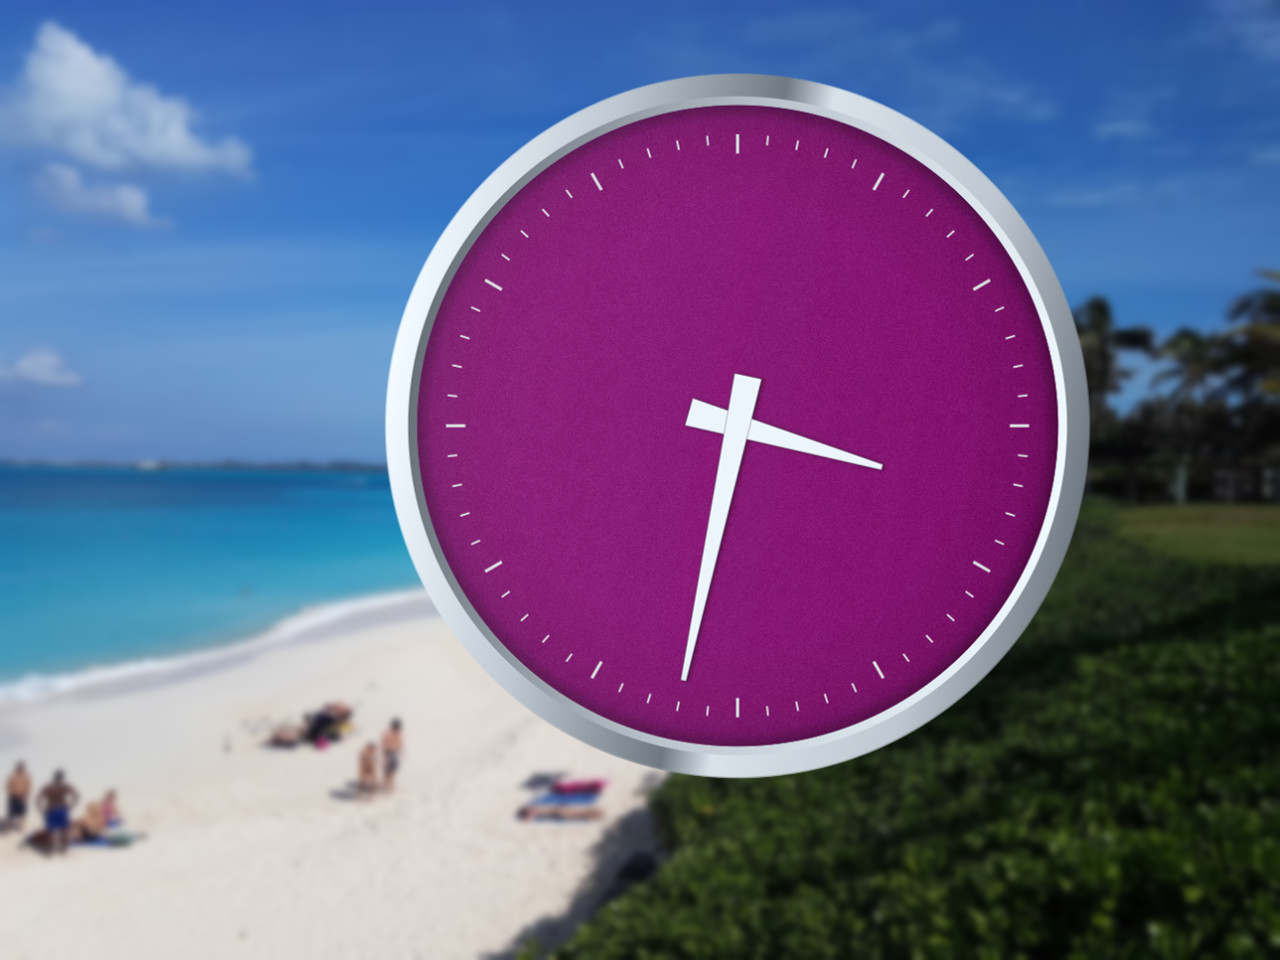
3:32
